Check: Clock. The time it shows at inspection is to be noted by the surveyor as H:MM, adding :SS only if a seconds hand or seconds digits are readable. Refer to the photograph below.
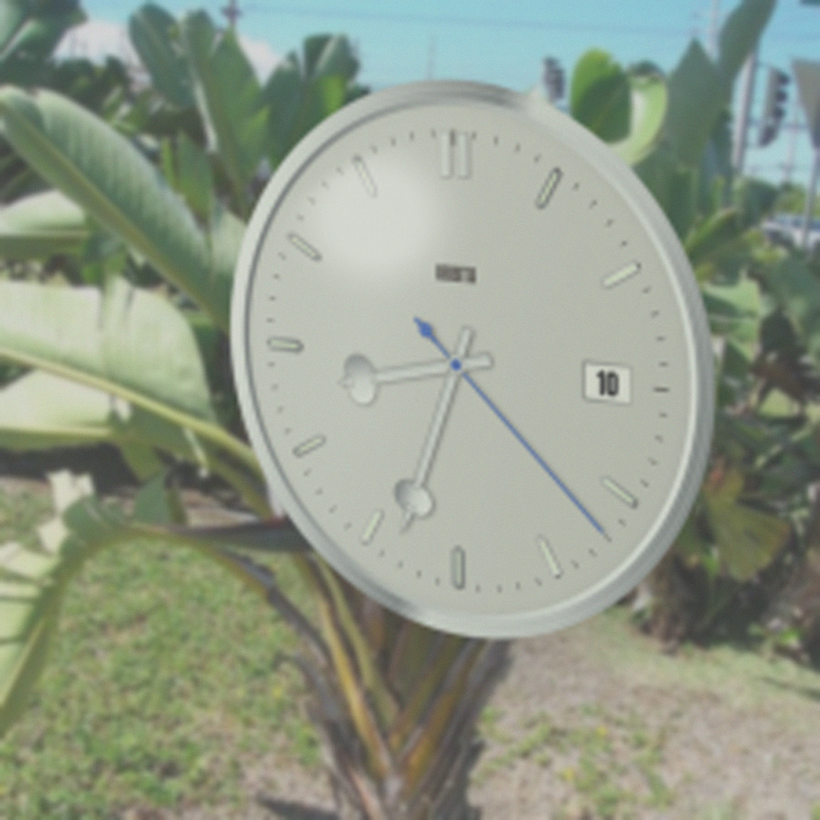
8:33:22
